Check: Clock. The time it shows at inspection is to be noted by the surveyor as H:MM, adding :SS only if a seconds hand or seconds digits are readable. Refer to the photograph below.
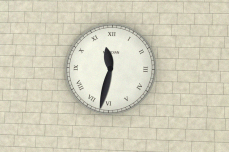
11:32
